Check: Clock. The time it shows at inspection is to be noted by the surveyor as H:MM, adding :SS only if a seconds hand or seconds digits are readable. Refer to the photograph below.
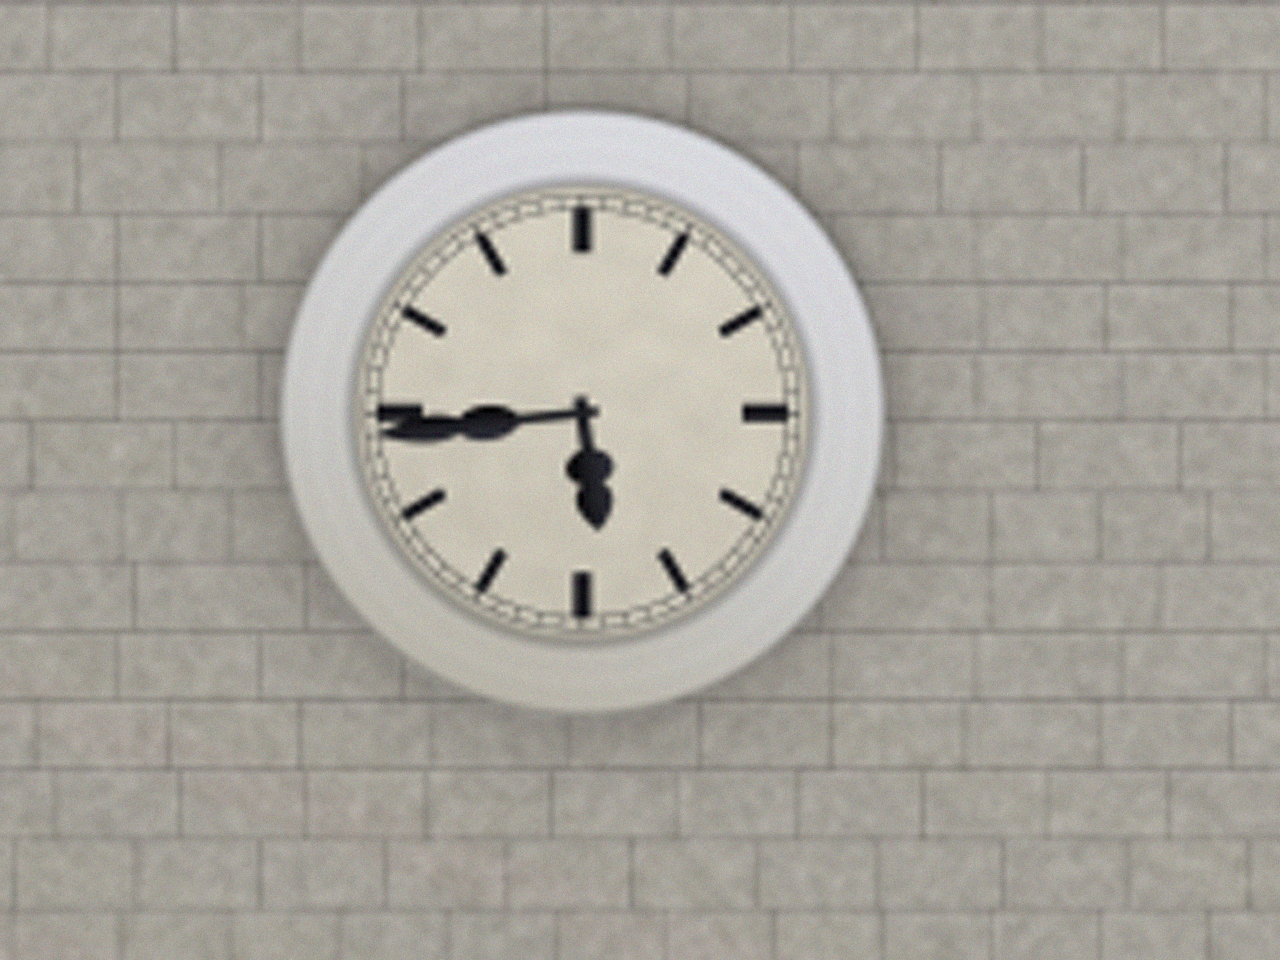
5:44
